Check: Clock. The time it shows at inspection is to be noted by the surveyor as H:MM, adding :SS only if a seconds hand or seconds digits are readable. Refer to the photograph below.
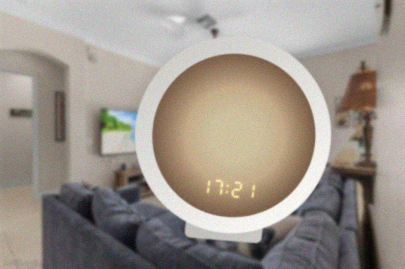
17:21
